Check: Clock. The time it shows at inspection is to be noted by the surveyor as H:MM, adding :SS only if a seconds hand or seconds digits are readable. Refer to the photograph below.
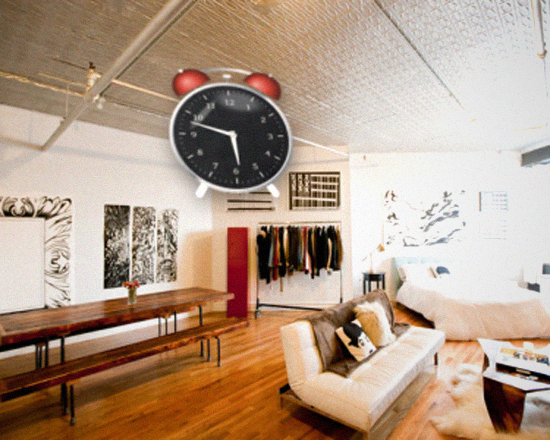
5:48
